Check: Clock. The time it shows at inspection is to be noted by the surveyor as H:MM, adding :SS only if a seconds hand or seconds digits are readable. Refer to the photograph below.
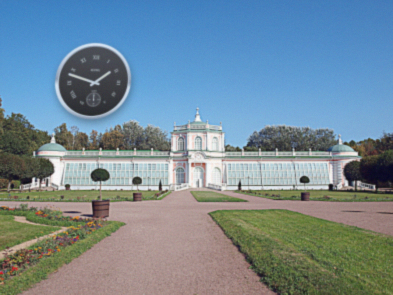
1:48
